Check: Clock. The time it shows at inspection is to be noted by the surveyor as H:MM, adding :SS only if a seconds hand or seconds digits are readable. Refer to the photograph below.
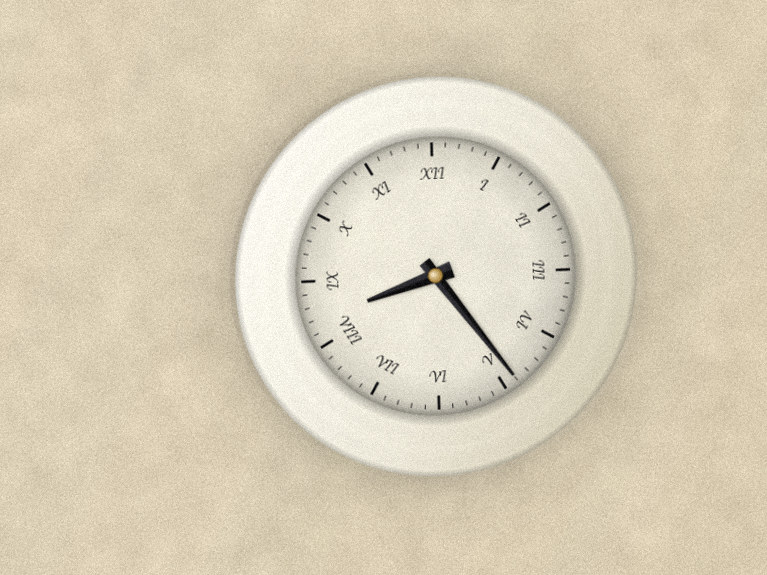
8:24
